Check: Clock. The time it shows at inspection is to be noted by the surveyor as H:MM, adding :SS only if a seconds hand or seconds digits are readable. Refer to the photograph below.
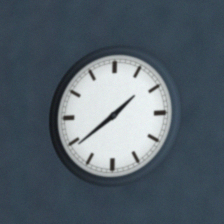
1:39
